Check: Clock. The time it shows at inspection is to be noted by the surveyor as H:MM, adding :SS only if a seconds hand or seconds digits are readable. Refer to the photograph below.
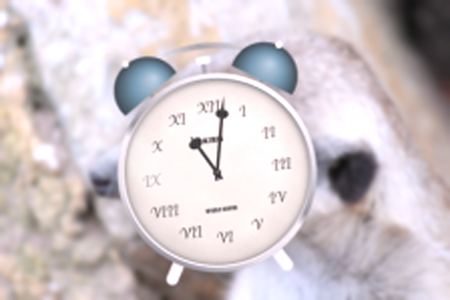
11:02
